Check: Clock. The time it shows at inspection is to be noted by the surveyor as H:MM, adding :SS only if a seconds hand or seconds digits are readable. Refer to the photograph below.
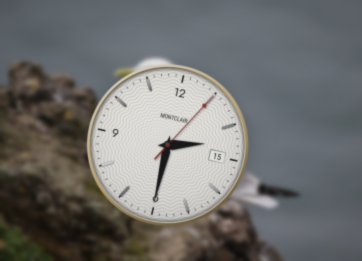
2:30:05
